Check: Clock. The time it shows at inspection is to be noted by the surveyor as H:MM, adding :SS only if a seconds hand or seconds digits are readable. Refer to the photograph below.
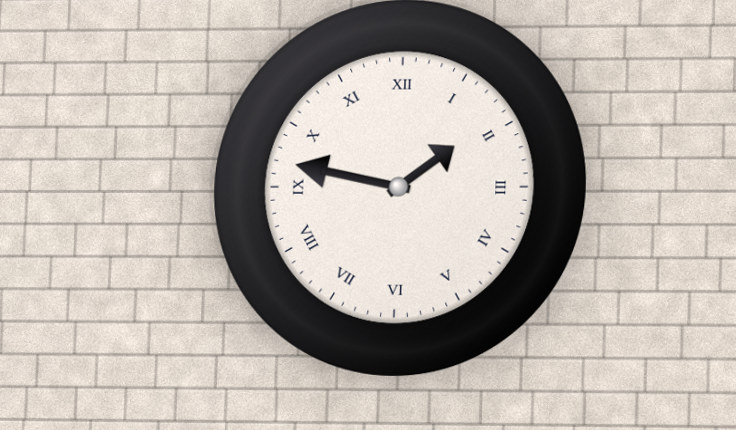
1:47
